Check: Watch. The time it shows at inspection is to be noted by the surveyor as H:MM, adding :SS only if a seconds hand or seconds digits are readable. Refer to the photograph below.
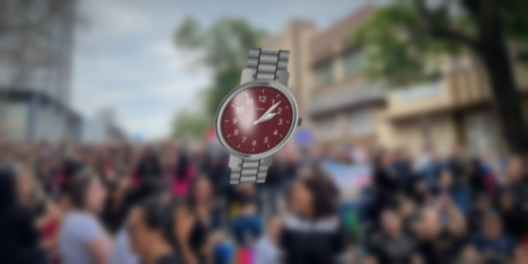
2:07
